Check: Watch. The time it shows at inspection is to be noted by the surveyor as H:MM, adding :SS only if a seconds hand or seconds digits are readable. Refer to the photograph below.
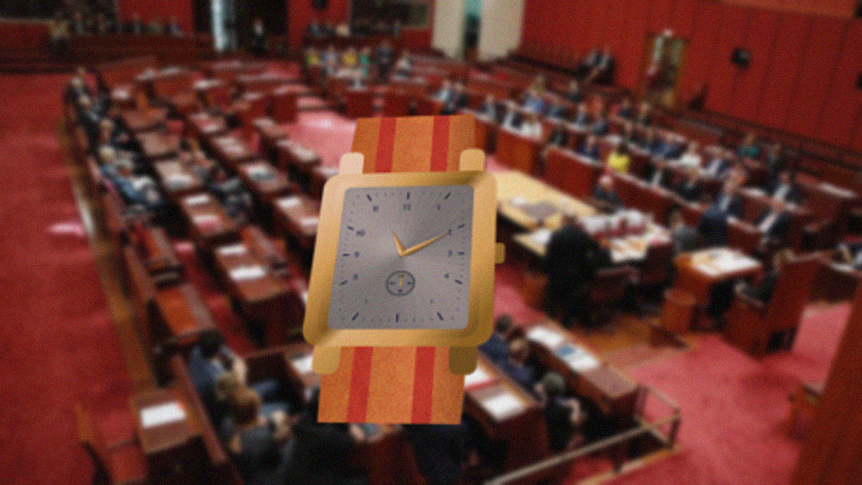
11:10
